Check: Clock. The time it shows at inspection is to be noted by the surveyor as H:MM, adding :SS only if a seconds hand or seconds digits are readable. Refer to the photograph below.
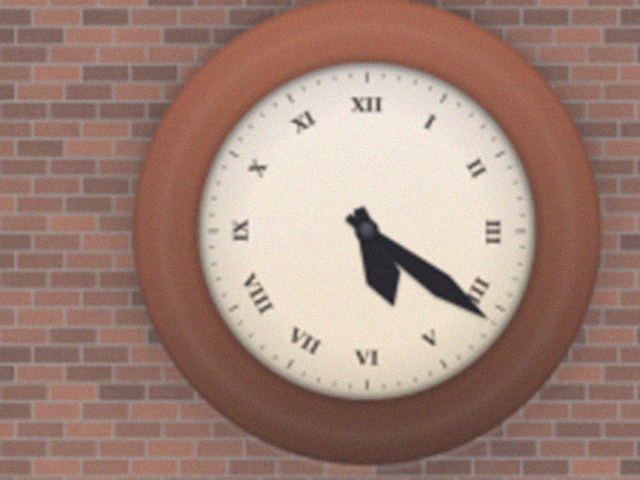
5:21
